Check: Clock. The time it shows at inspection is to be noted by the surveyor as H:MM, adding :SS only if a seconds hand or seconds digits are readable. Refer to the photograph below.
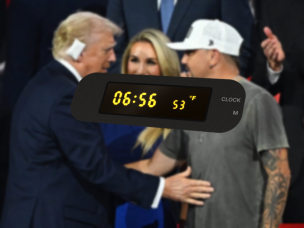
6:56
